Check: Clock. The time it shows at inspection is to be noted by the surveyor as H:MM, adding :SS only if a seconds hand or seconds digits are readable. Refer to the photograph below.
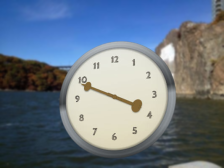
3:49
